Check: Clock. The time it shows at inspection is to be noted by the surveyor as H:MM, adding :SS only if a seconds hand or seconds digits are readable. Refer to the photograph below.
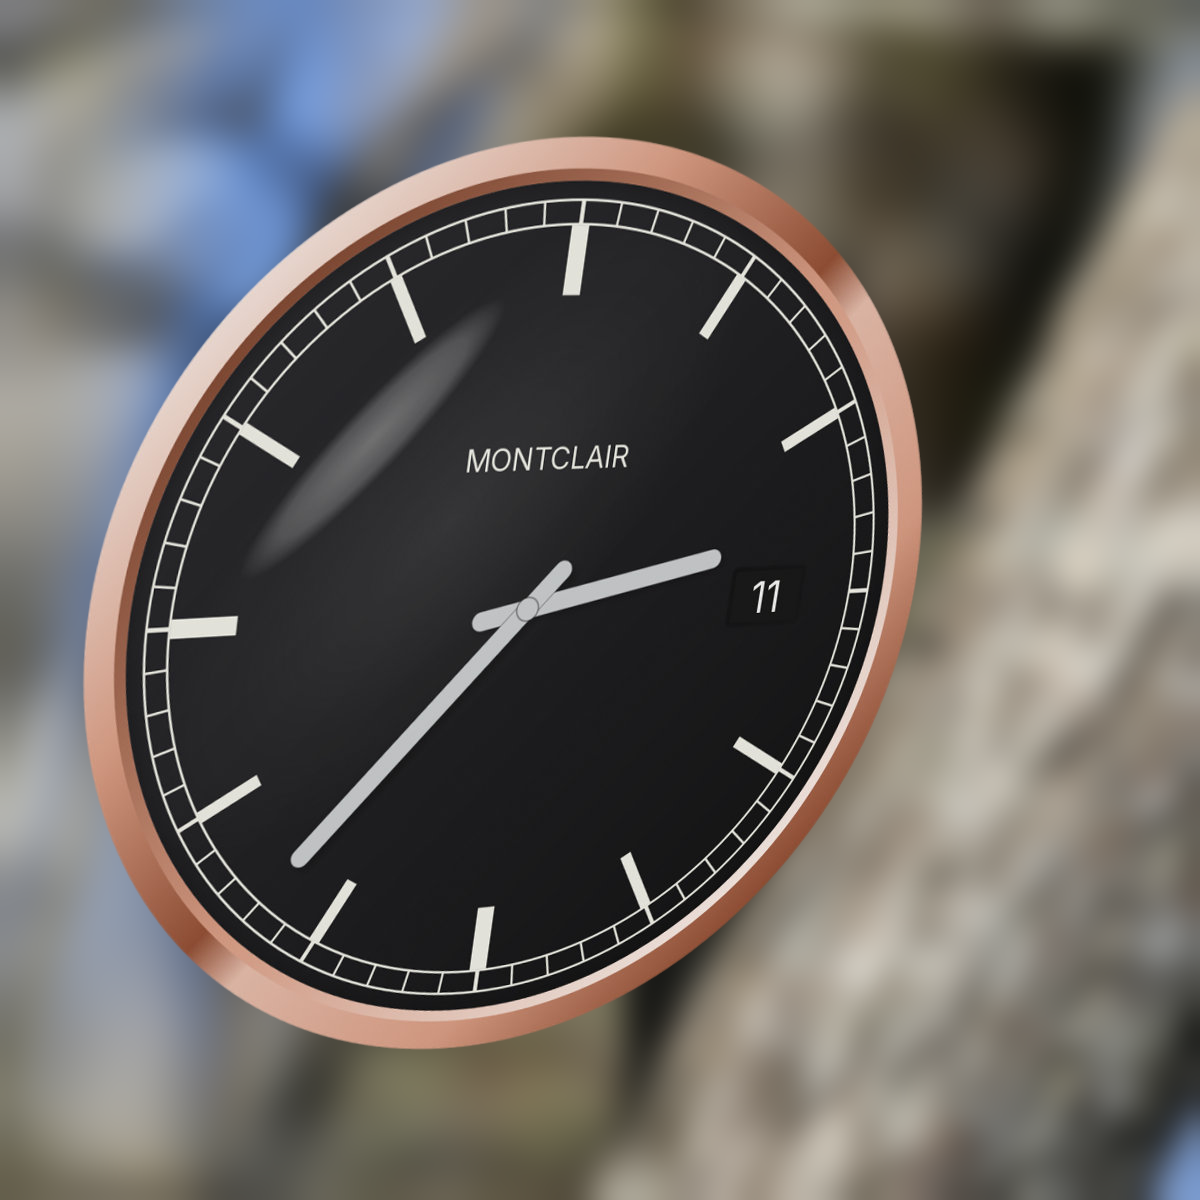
2:37
